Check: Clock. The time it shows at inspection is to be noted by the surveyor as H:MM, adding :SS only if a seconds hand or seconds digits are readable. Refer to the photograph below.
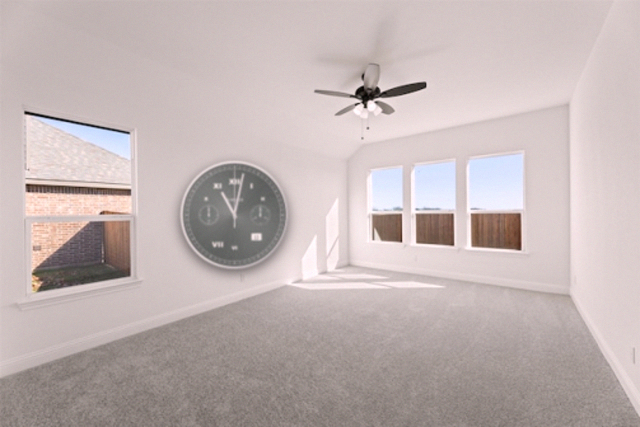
11:02
